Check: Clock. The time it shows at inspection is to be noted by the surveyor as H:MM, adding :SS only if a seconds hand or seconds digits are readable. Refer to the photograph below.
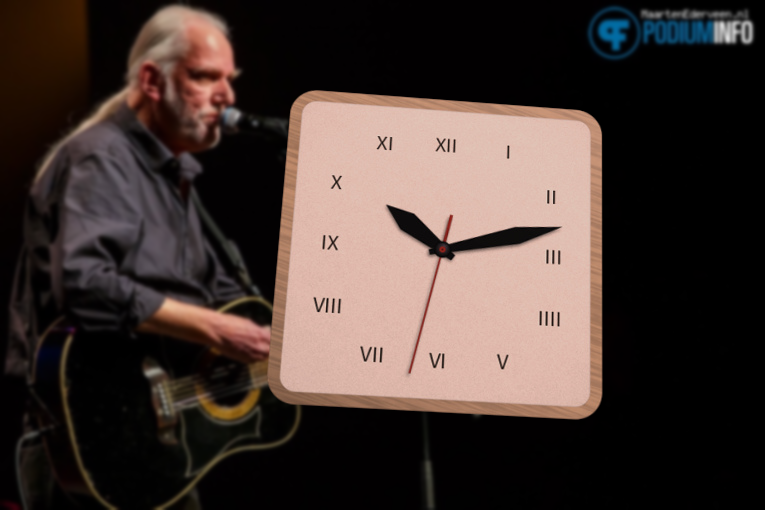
10:12:32
